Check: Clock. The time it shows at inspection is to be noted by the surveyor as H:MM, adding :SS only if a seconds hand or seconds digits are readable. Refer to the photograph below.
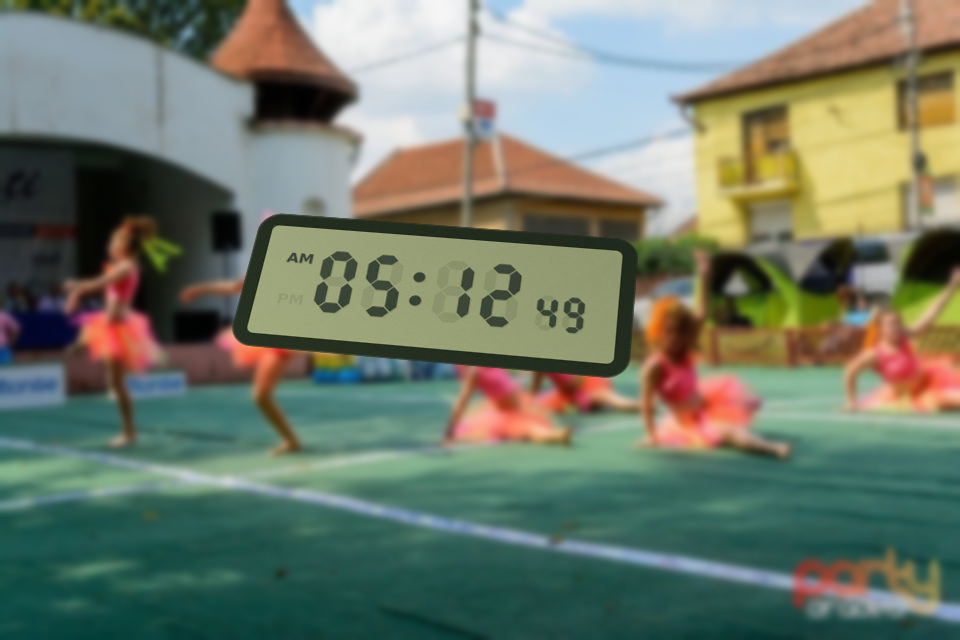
5:12:49
